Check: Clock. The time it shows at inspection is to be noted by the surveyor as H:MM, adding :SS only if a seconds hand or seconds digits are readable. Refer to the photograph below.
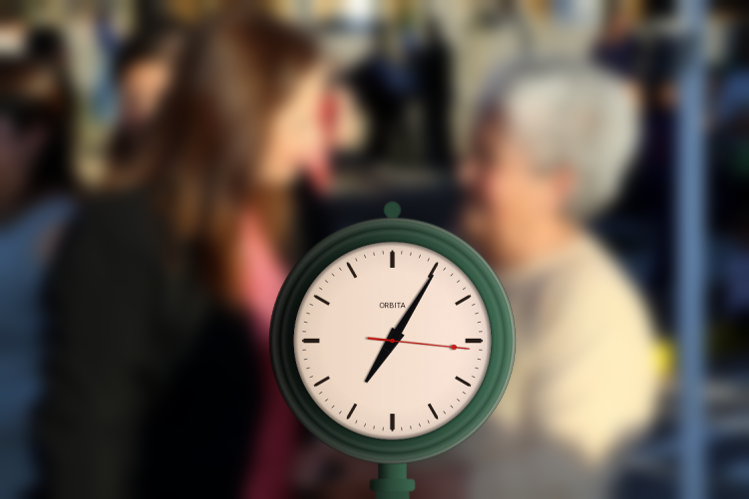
7:05:16
